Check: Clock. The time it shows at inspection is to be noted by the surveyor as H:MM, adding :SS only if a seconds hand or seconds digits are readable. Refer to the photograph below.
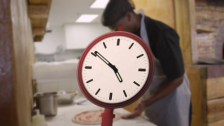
4:51
